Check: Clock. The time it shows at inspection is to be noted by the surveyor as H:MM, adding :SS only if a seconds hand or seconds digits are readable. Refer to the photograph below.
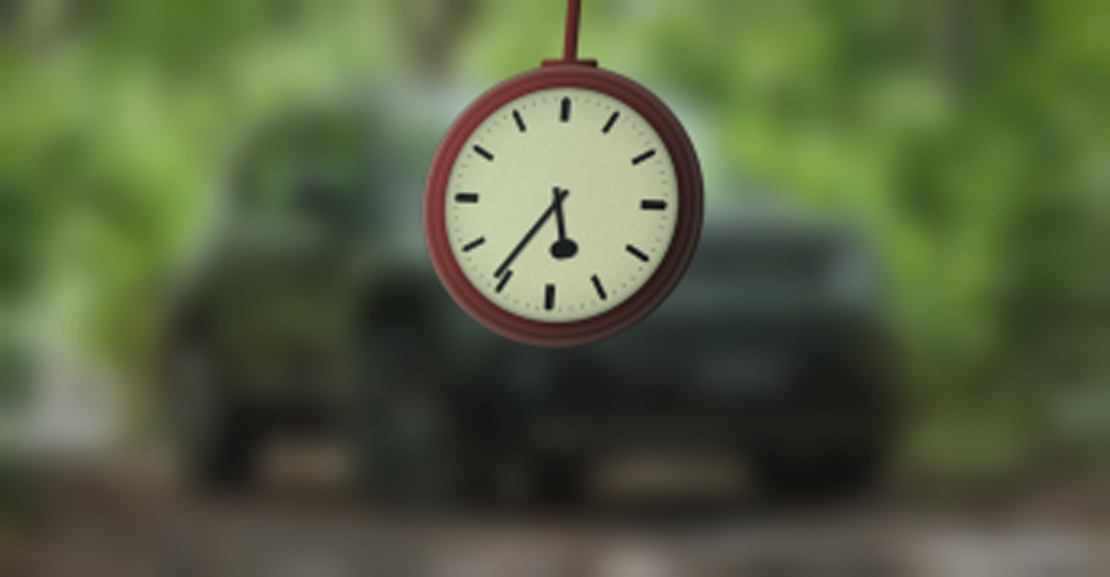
5:36
